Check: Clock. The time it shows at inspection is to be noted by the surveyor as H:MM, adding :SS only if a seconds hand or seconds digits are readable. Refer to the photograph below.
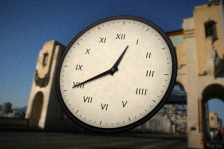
12:40
